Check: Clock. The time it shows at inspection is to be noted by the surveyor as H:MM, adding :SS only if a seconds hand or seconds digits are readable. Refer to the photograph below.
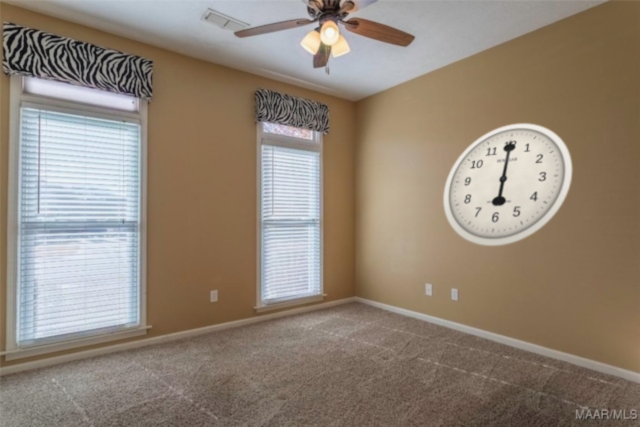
6:00
